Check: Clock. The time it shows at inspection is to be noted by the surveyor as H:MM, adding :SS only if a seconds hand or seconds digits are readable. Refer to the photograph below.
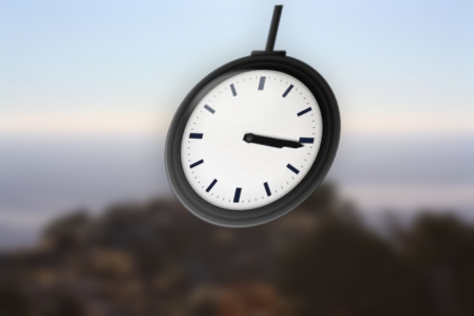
3:16
